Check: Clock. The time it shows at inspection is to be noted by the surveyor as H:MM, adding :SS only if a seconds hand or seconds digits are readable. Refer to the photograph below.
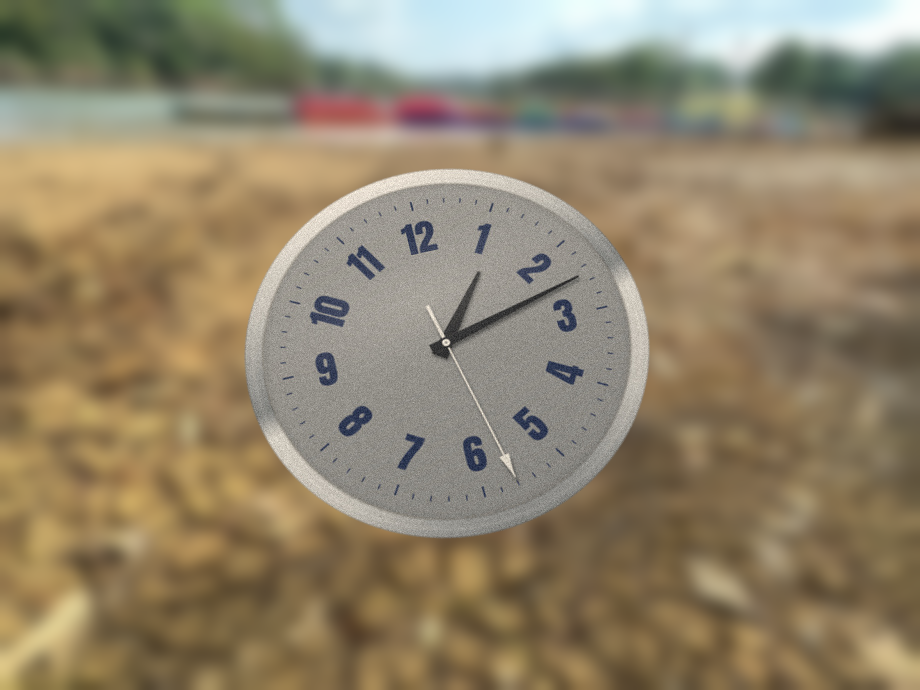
1:12:28
